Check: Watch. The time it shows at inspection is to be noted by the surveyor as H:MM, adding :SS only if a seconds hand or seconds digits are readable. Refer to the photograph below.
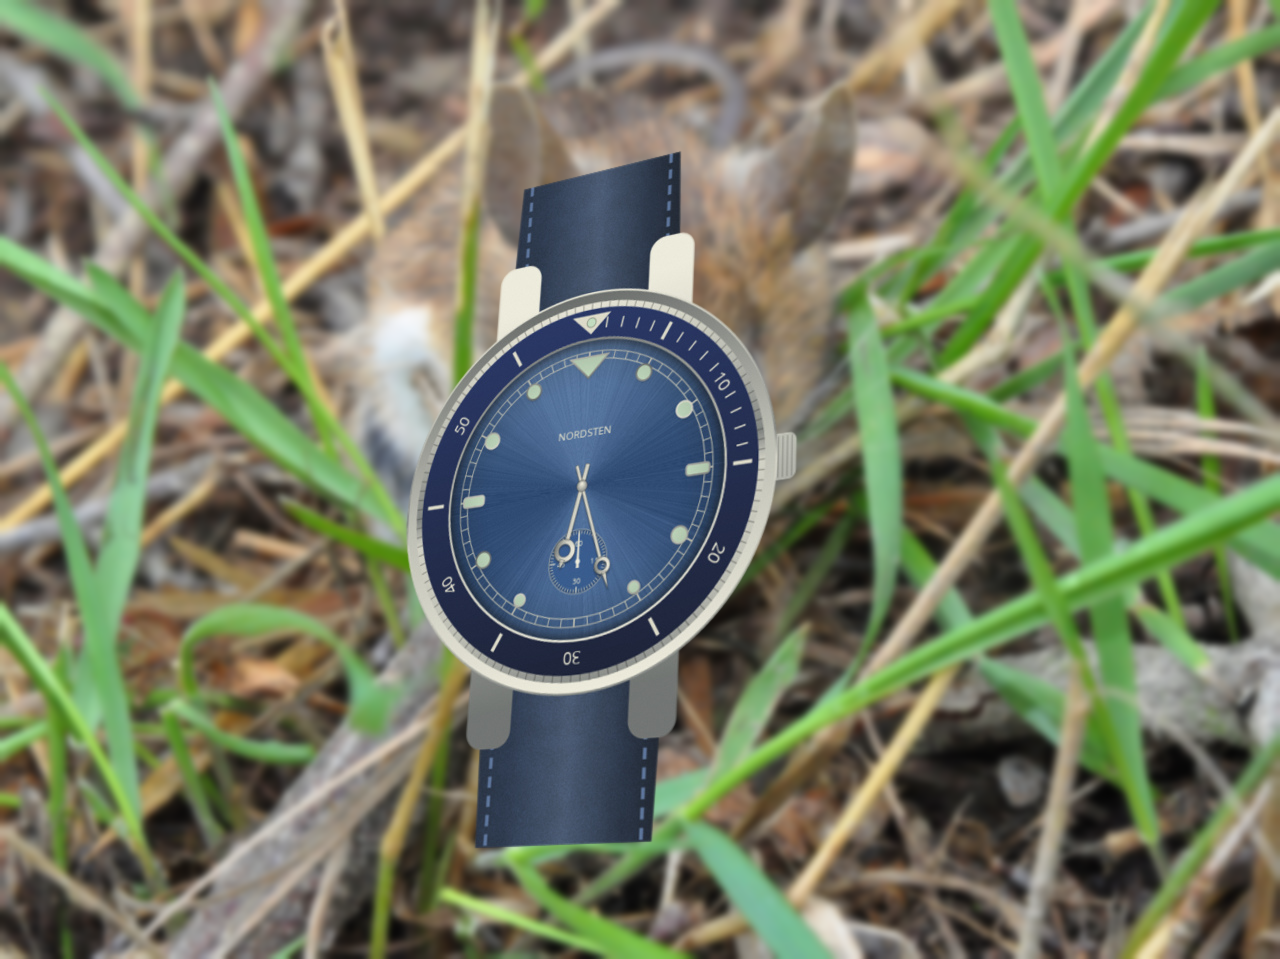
6:27
